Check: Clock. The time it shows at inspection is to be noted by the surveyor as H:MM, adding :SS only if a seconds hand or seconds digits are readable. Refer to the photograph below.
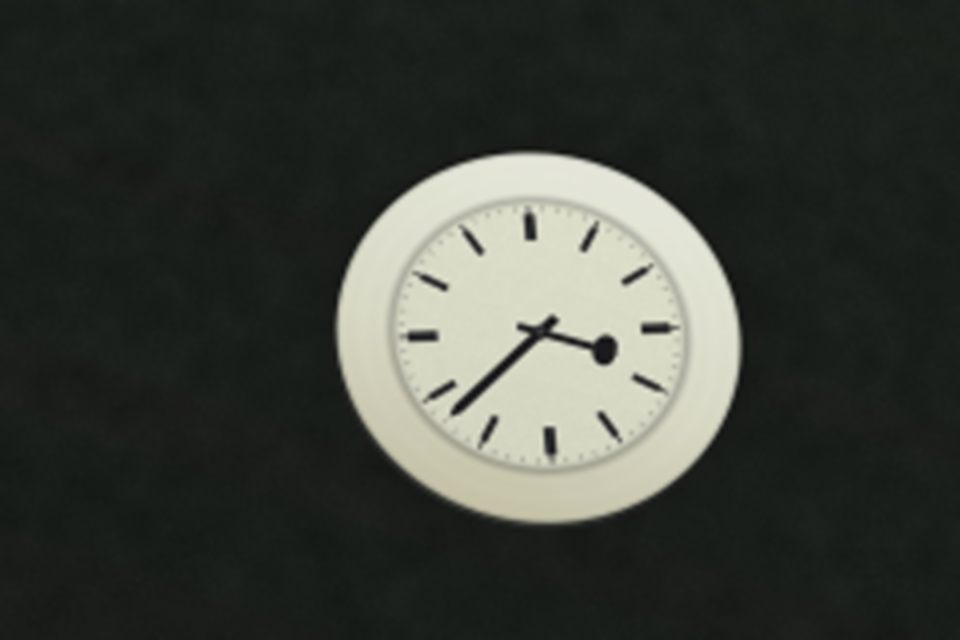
3:38
